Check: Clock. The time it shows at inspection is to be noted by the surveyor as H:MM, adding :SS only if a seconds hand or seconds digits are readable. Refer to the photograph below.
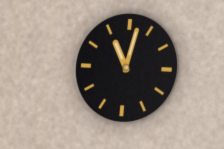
11:02
